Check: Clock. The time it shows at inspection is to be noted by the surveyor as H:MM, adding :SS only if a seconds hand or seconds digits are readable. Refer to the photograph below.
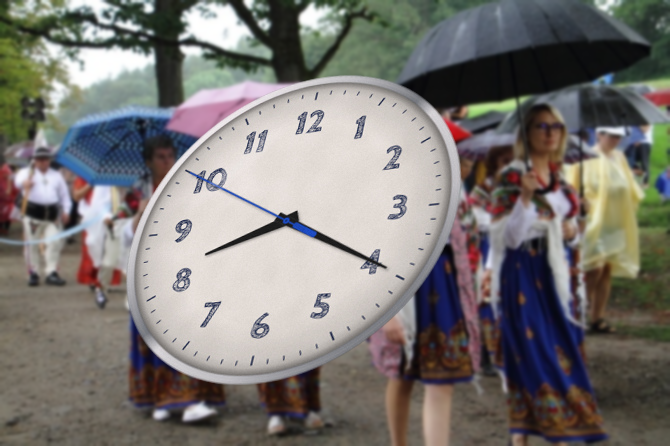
8:19:50
